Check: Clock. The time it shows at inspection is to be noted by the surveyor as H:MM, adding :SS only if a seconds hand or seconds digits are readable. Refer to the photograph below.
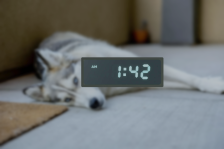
1:42
